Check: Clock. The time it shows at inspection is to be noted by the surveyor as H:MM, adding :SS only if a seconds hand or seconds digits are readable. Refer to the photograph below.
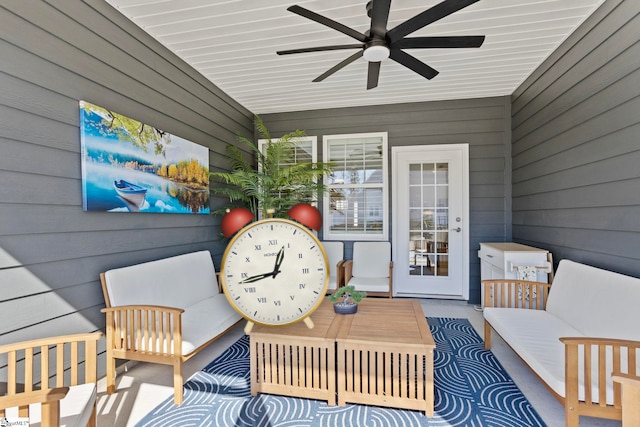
12:43
